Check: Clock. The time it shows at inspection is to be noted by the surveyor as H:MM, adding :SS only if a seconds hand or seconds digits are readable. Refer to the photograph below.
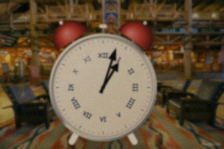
1:03
